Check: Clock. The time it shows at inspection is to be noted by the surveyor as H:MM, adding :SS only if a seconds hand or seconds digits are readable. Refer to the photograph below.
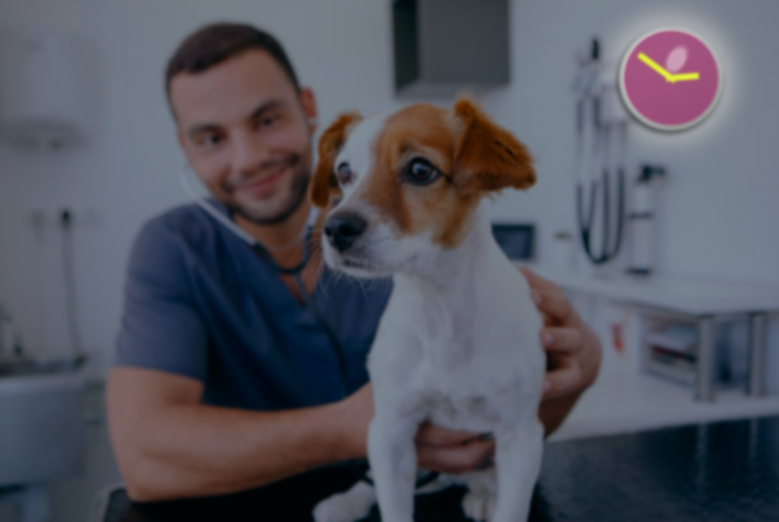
2:51
